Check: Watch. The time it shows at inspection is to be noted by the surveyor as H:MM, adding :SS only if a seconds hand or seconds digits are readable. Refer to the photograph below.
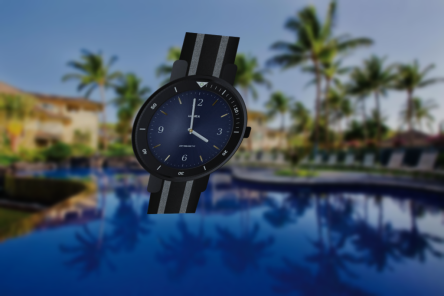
3:59
